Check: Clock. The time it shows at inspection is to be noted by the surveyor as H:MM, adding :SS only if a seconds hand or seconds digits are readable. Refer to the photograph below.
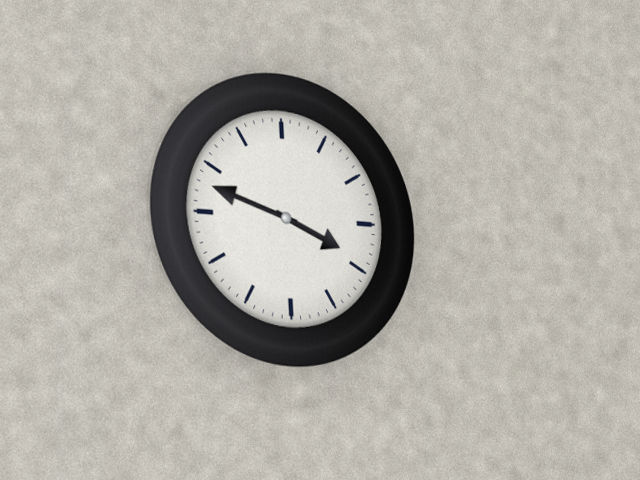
3:48
